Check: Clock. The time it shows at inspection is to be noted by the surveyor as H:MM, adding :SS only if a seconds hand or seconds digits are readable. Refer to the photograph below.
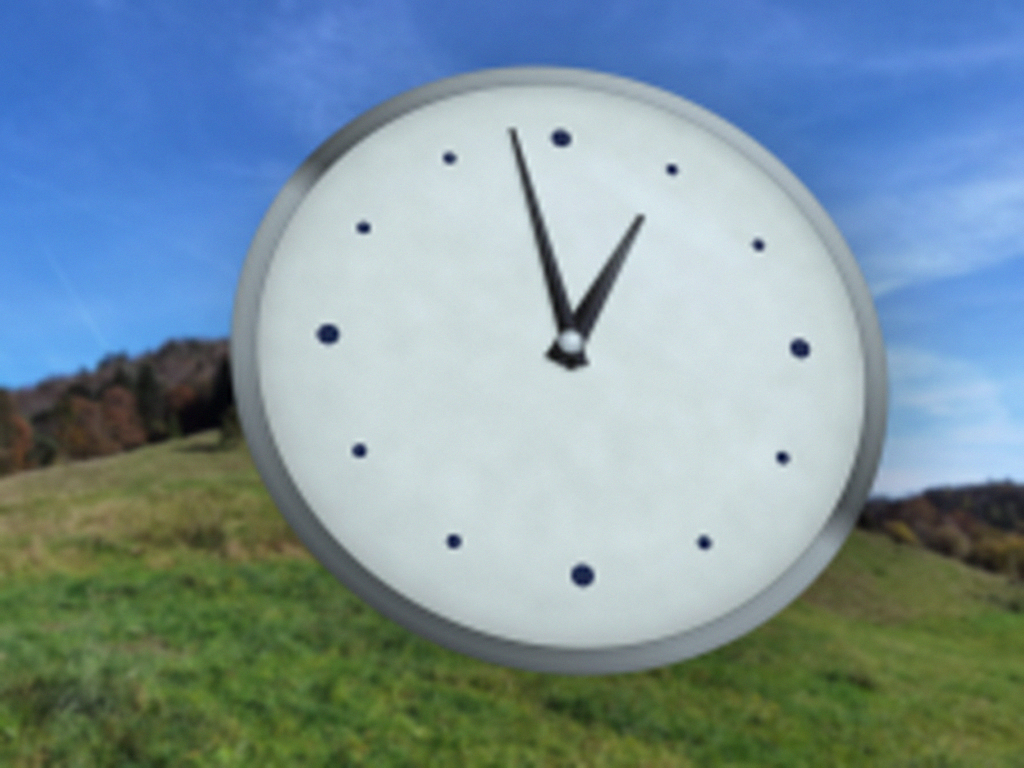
12:58
